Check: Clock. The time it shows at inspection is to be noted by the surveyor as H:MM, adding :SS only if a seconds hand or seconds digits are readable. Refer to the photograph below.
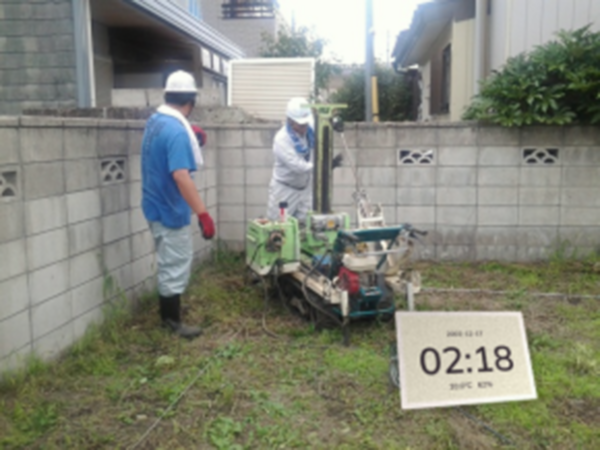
2:18
